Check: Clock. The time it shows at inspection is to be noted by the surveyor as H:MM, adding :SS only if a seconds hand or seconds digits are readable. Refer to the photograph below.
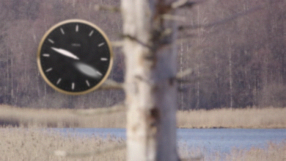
9:48
